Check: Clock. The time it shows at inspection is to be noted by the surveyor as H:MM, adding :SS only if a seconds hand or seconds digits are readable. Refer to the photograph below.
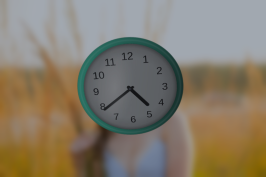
4:39
